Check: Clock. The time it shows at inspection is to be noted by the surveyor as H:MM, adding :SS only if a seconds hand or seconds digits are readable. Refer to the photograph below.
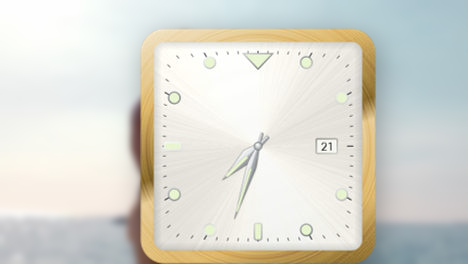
7:33
